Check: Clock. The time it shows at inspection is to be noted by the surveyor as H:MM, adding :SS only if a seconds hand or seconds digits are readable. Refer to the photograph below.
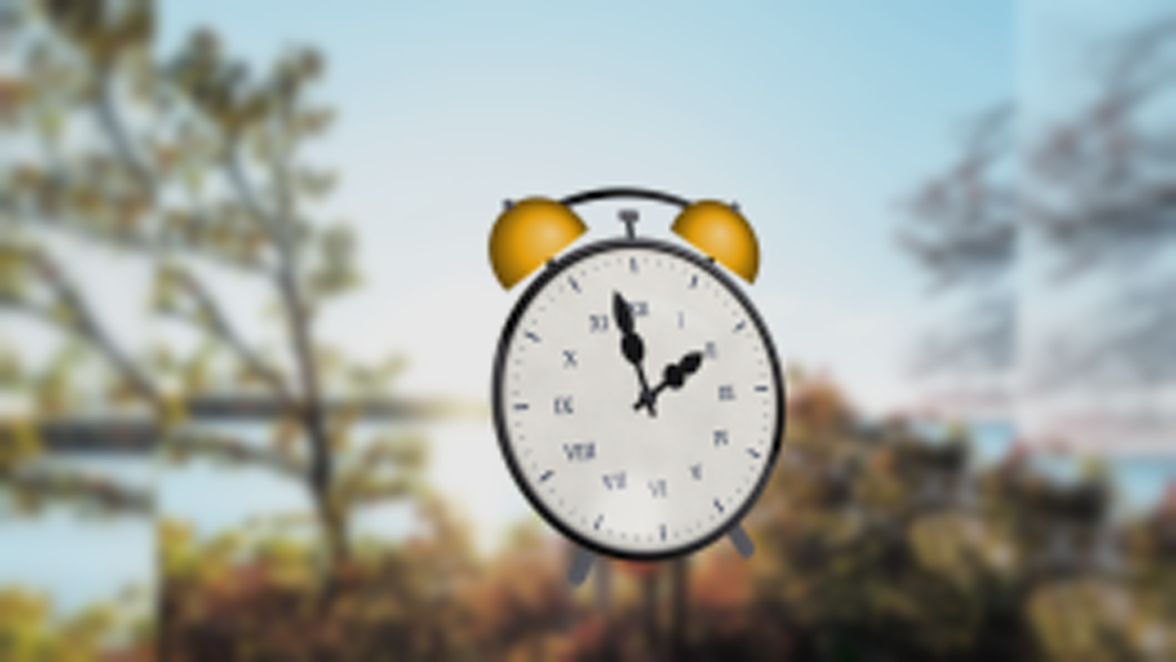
1:58
